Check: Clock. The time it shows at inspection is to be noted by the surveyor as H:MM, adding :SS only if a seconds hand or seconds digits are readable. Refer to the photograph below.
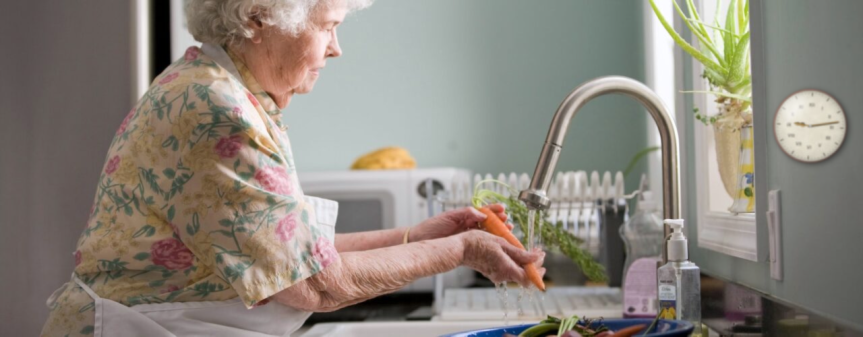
9:13
